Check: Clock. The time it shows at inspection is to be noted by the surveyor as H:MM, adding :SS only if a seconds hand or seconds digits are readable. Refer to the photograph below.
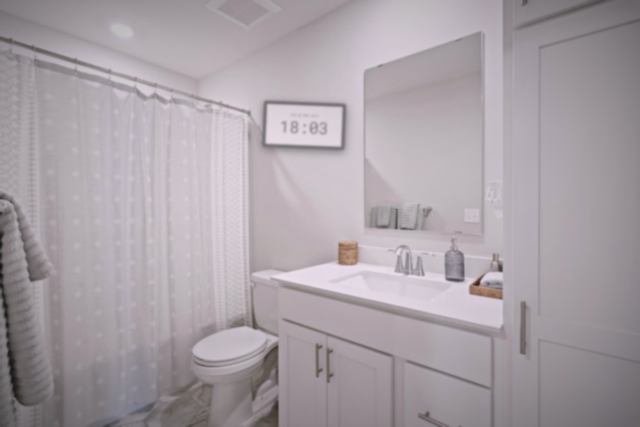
18:03
